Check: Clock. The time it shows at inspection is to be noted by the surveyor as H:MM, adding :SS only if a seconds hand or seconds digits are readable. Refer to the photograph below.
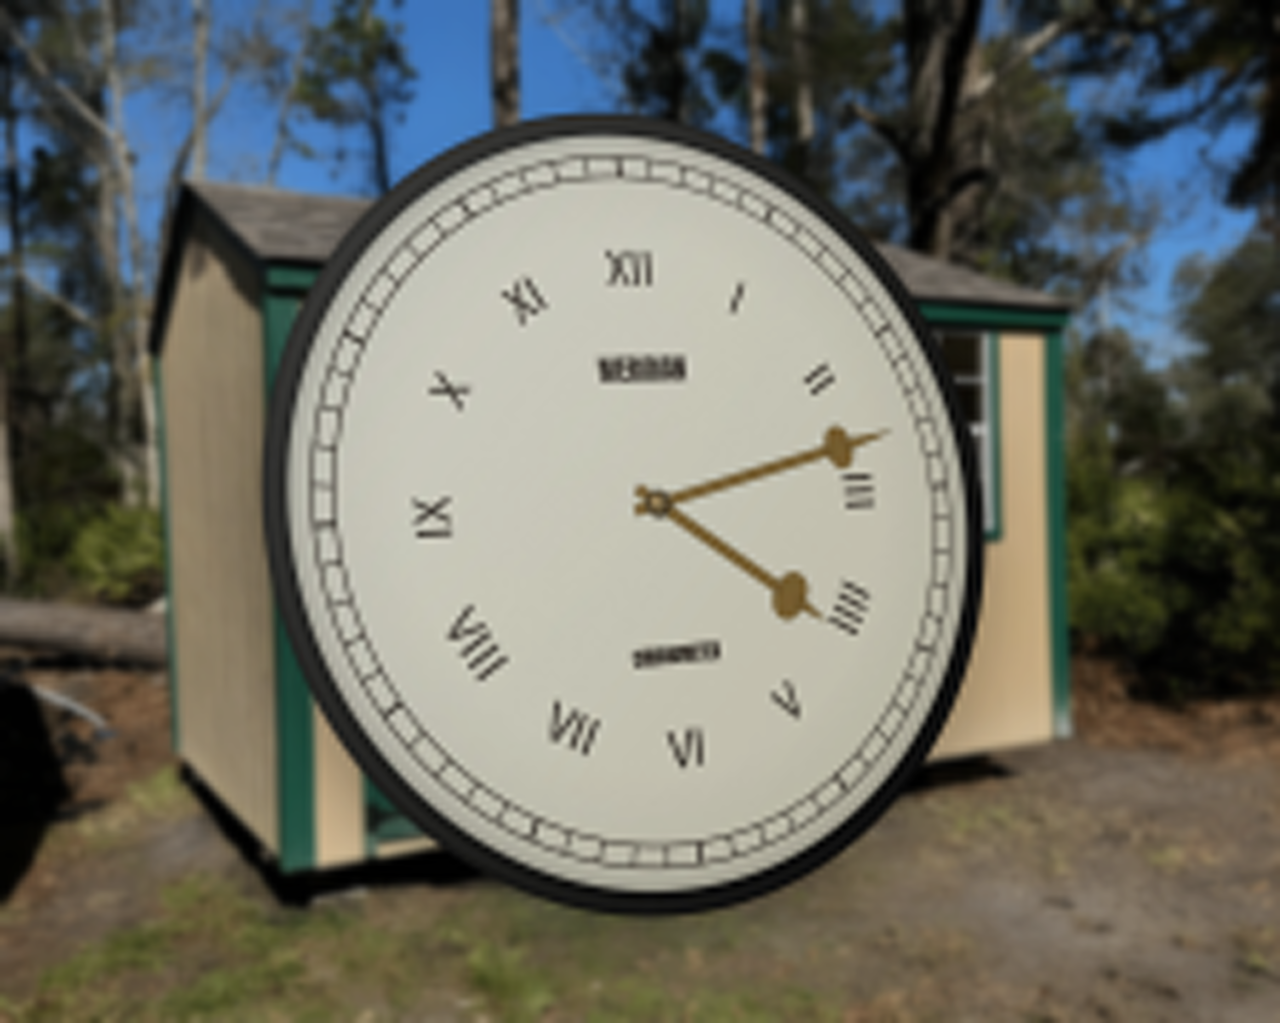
4:13
